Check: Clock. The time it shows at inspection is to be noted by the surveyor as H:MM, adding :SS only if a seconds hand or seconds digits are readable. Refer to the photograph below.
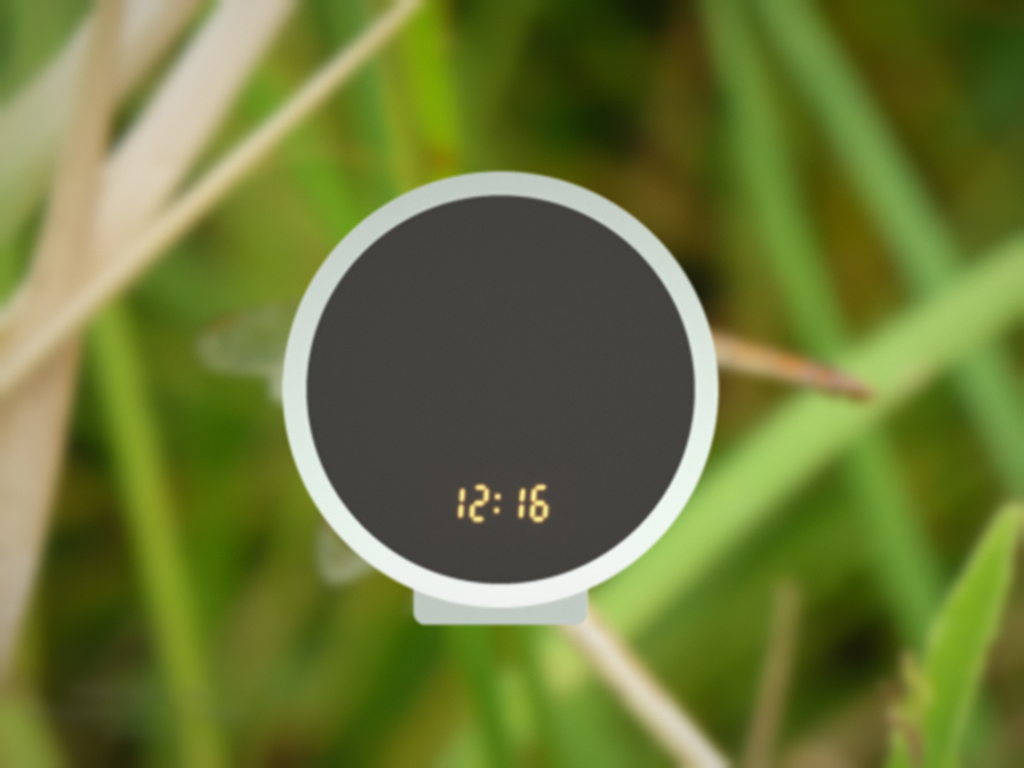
12:16
